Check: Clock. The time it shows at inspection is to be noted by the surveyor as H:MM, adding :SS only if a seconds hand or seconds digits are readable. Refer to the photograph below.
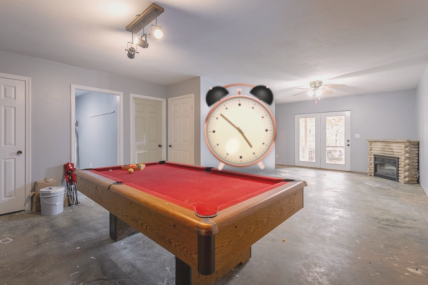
4:52
